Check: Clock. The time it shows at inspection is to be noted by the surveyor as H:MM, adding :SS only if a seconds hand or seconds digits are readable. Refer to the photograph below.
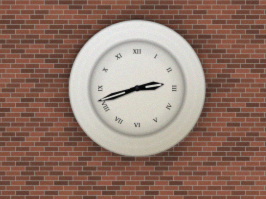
2:42
